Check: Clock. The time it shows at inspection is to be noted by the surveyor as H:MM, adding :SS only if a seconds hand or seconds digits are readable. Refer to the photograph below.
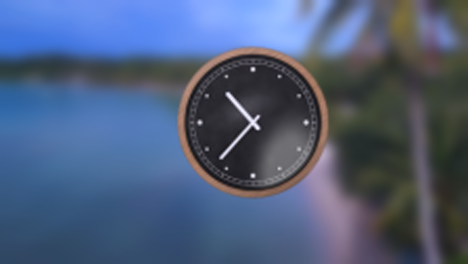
10:37
